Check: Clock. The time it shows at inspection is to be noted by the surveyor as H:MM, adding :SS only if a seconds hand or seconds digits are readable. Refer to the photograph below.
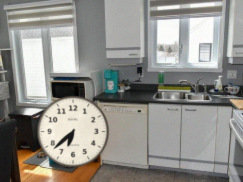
6:38
